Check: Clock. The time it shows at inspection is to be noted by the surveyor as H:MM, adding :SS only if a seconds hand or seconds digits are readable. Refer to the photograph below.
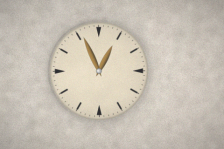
12:56
